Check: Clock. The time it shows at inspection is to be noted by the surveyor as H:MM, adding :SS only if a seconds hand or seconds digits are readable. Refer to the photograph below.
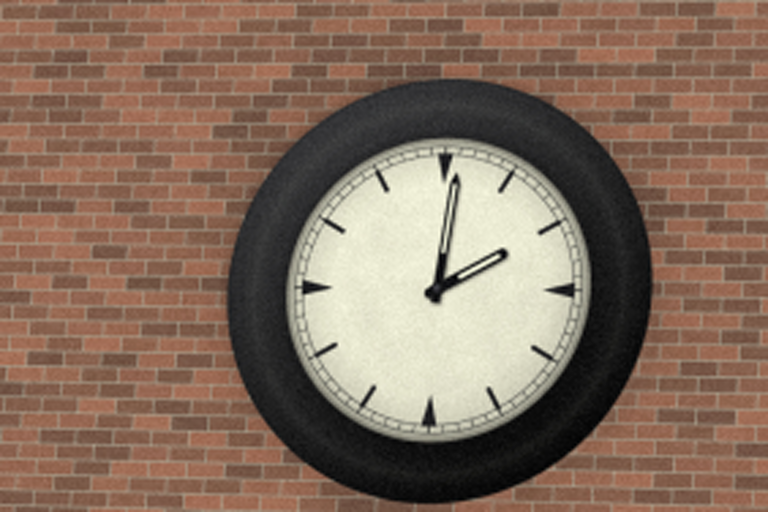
2:01
